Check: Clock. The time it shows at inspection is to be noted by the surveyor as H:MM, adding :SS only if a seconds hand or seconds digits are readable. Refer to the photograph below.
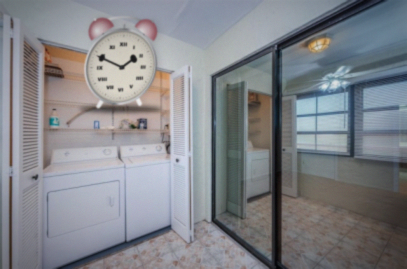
1:49
